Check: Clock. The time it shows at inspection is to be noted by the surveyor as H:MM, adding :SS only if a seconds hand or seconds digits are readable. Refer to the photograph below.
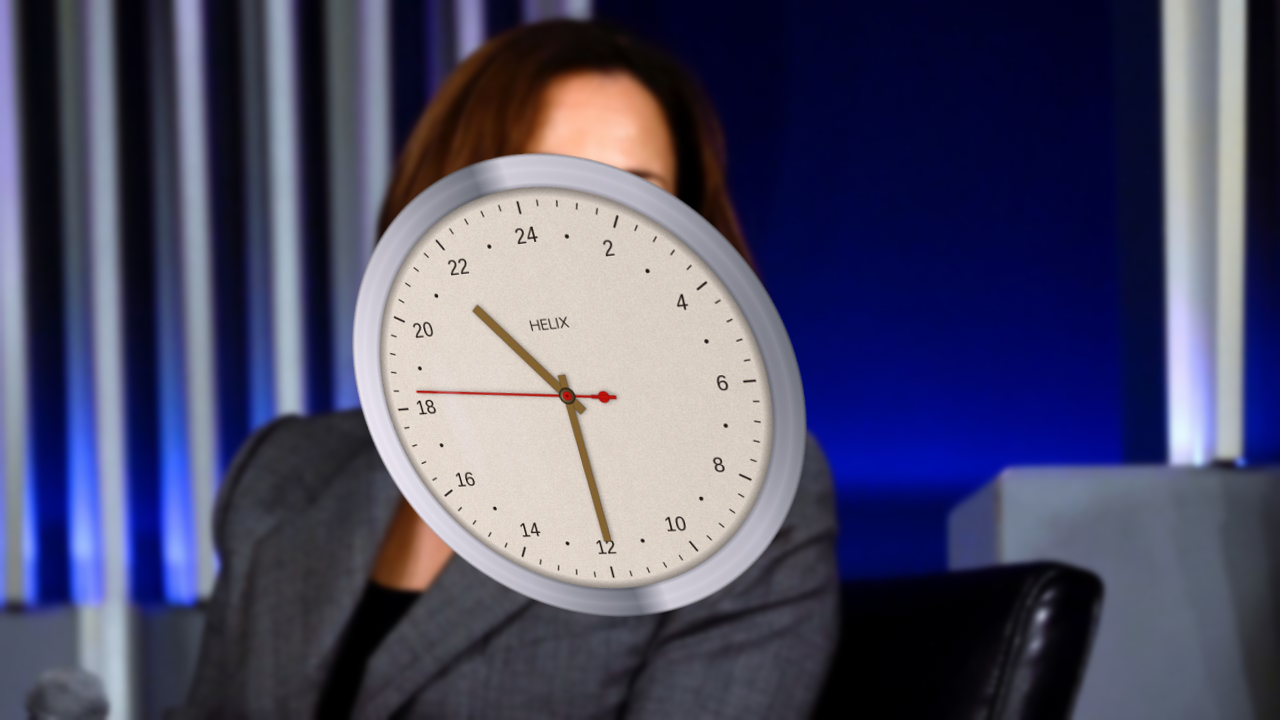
21:29:46
